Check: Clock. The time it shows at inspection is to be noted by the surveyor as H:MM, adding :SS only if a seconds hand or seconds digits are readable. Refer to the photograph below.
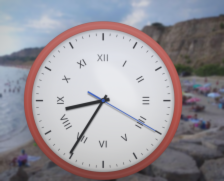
8:35:20
